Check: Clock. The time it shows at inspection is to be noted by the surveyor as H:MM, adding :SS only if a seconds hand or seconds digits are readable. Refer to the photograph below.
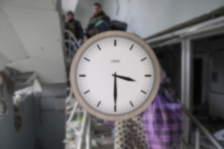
3:30
